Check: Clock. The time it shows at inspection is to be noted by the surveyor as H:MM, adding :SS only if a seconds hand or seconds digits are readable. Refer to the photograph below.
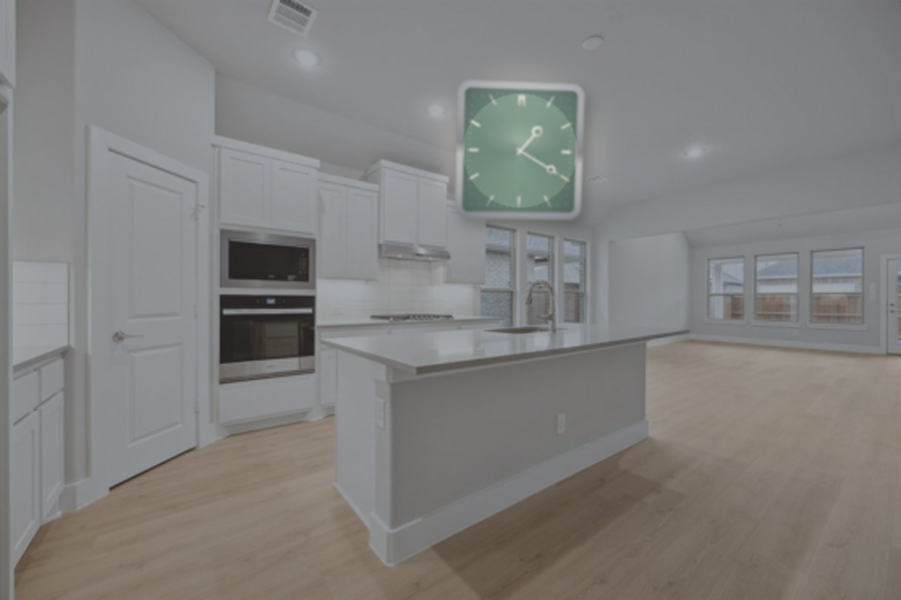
1:20
